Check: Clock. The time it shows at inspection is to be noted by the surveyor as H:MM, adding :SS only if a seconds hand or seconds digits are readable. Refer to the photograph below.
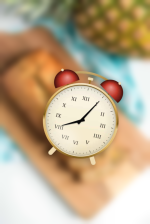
8:05
